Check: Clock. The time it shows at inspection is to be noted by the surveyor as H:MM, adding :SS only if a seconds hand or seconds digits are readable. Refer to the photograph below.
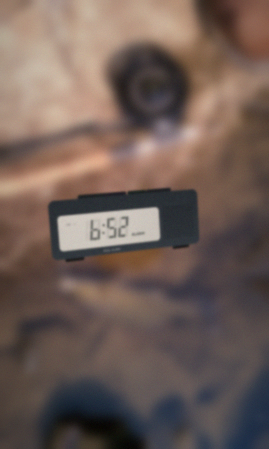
6:52
